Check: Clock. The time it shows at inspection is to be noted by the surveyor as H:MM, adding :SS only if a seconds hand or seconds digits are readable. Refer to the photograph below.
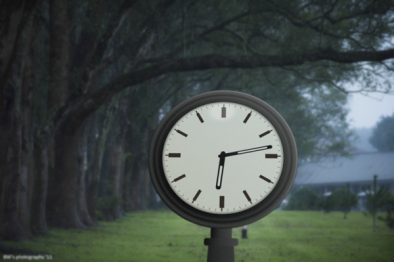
6:13
